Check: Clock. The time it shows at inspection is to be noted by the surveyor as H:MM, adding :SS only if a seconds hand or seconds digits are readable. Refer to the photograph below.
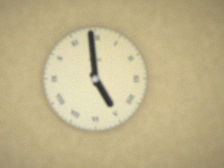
4:59
